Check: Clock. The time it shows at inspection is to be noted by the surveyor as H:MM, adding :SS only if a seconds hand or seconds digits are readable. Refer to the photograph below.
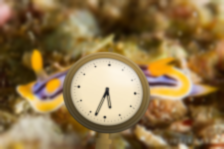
5:33
